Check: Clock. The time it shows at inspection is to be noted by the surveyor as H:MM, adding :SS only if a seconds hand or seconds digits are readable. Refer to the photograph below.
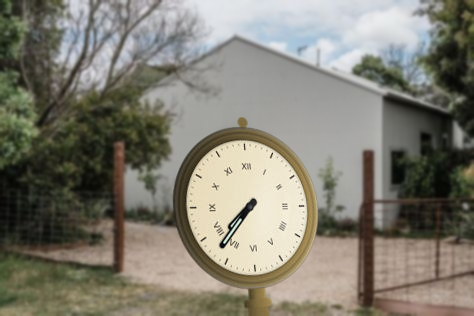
7:37
